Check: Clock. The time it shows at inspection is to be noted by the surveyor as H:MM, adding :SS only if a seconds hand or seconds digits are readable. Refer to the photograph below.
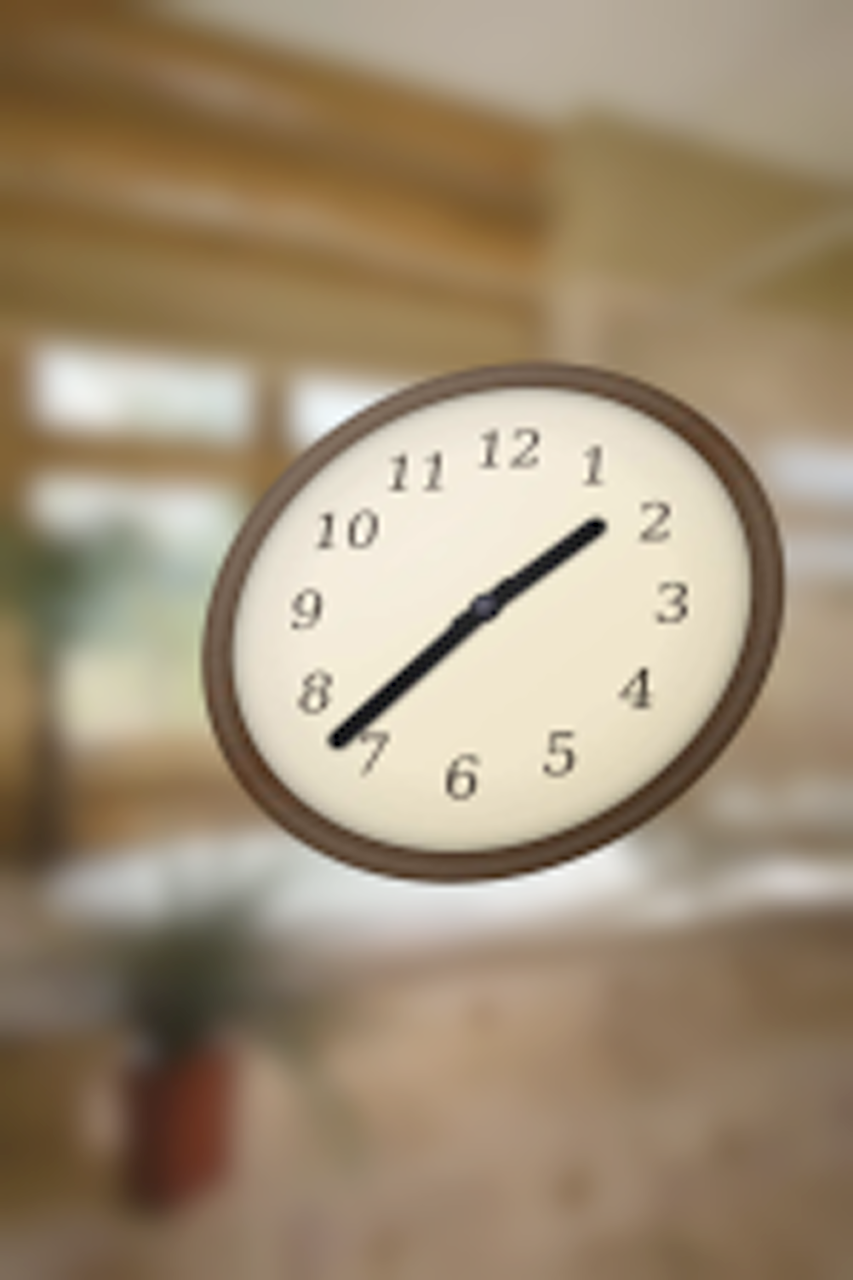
1:37
